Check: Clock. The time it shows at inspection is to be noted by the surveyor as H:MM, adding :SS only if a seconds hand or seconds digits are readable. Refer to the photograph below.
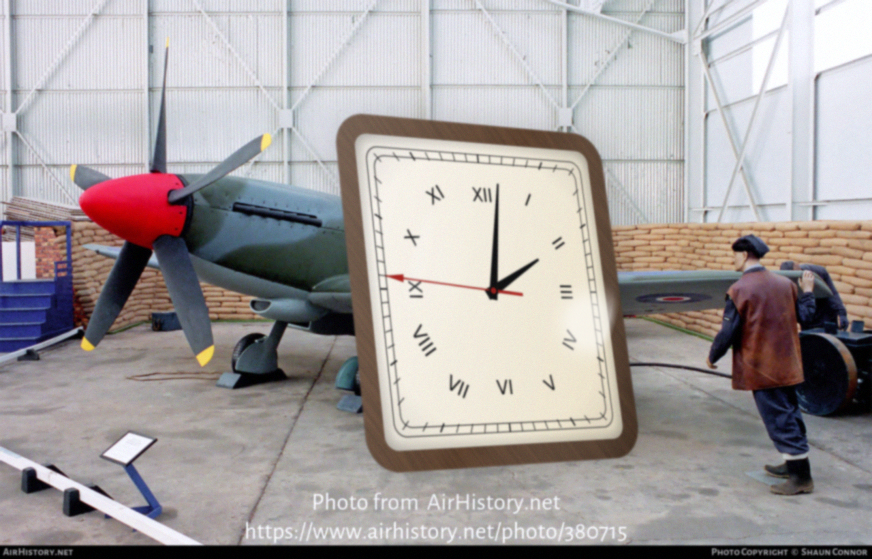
2:01:46
